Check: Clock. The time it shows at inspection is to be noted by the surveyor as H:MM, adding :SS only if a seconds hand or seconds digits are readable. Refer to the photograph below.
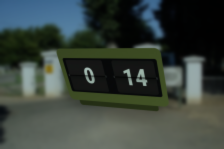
0:14
